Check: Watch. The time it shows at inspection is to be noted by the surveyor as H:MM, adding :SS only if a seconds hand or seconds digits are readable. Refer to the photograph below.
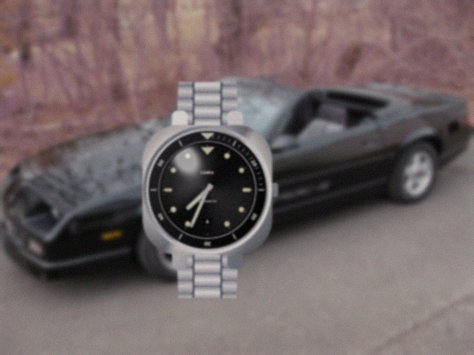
7:34
